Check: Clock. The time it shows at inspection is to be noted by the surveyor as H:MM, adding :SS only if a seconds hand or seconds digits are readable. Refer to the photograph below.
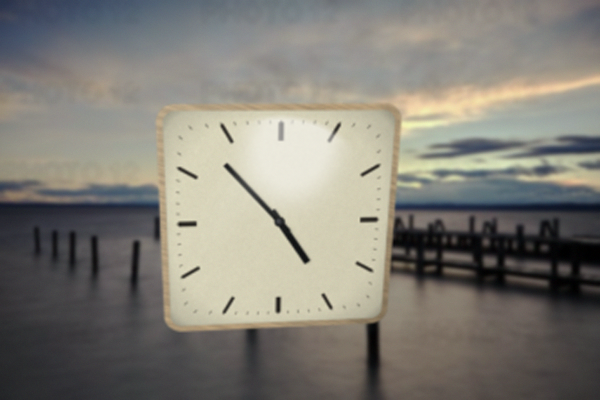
4:53
